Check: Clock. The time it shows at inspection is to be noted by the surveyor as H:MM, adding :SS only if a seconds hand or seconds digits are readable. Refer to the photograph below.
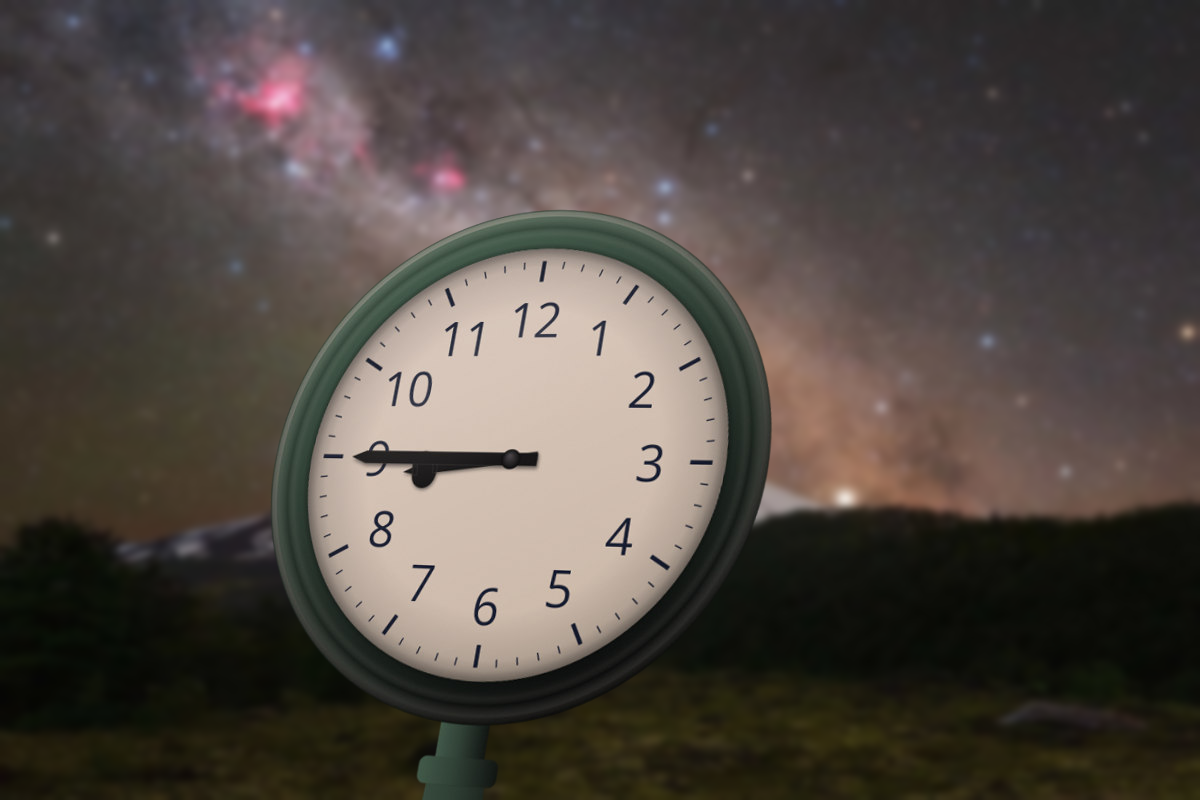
8:45
